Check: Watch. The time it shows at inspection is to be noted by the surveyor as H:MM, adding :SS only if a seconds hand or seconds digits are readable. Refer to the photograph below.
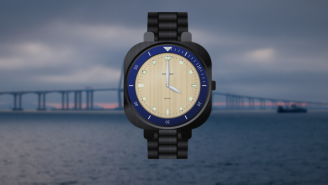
4:00
